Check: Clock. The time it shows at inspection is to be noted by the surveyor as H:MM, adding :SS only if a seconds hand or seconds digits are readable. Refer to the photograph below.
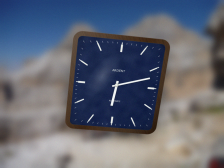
6:12
